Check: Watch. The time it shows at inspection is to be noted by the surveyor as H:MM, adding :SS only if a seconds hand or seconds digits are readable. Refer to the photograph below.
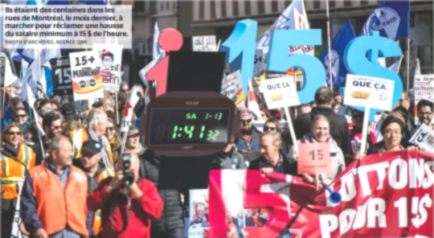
1:41:32
